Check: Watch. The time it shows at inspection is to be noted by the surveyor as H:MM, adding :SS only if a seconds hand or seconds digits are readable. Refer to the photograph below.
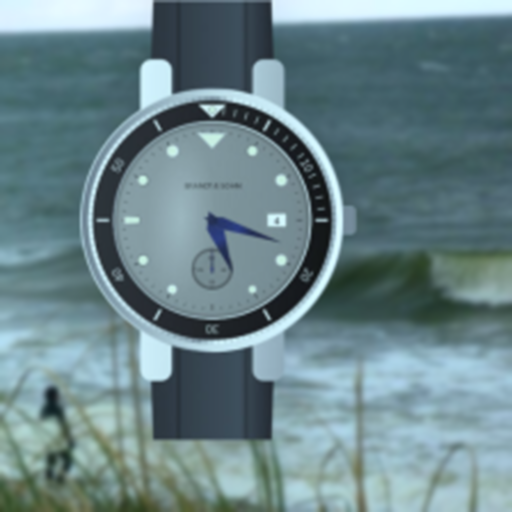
5:18
